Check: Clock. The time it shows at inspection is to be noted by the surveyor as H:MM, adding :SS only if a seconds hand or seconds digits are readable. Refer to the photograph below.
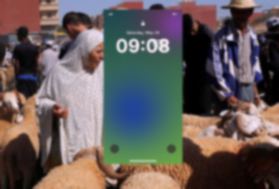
9:08
